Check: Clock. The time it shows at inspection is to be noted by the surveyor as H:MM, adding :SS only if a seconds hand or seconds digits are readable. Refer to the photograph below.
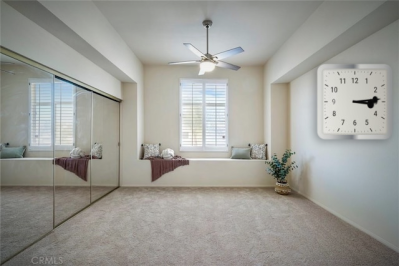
3:14
